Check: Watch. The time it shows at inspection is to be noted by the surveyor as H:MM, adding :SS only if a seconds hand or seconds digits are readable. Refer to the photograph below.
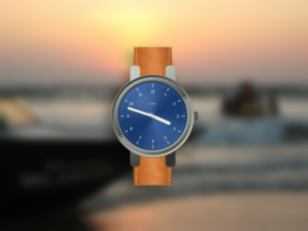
3:48
